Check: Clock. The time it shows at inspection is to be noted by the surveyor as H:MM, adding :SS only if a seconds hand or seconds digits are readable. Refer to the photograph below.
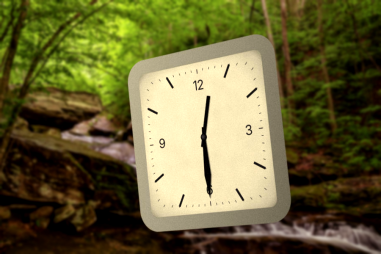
12:30
